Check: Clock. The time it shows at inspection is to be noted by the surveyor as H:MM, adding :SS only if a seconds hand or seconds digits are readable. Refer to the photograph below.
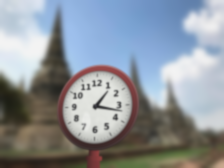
1:17
